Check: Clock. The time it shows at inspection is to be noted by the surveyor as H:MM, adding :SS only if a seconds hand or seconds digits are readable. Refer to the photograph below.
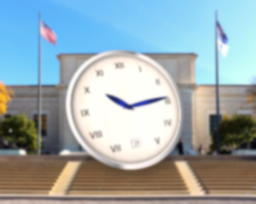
10:14
